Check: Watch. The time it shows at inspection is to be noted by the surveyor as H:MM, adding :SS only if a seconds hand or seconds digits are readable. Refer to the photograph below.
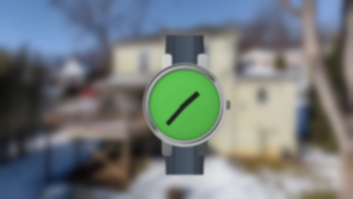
1:37
